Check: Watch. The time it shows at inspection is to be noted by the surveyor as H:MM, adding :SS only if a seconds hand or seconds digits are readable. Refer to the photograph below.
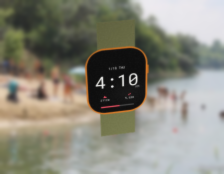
4:10
